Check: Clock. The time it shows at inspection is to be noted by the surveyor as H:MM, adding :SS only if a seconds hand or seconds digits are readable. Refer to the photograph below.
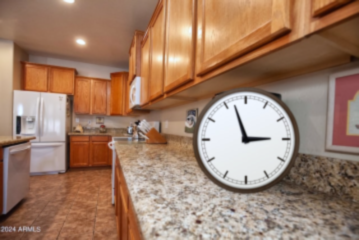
2:57
